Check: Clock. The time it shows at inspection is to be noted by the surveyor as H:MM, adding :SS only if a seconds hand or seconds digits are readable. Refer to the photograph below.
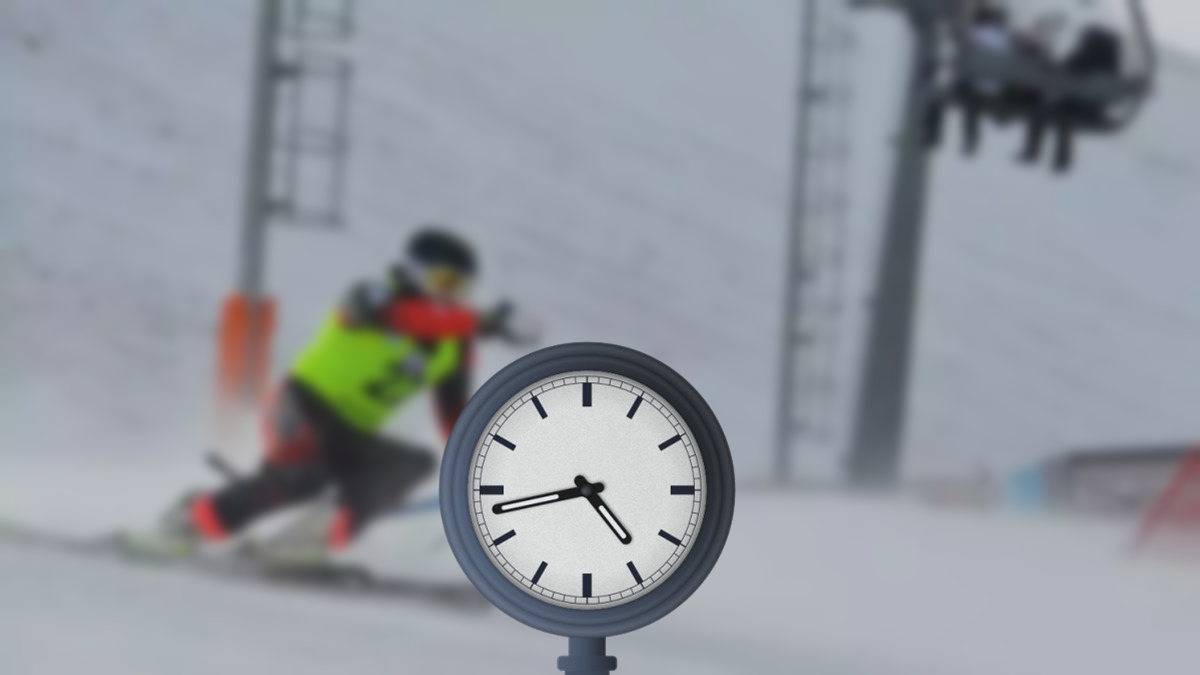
4:43
